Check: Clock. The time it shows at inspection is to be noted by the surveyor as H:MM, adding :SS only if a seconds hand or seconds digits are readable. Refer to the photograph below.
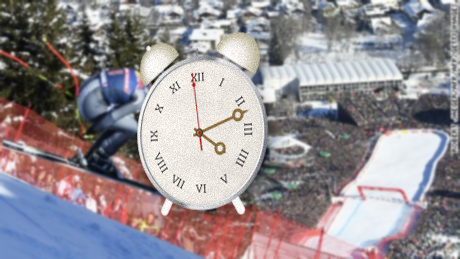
4:11:59
